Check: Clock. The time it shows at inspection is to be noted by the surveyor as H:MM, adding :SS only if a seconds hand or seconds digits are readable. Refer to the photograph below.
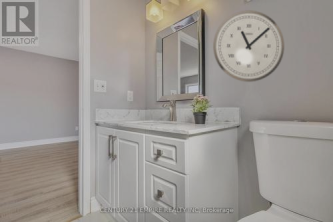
11:08
